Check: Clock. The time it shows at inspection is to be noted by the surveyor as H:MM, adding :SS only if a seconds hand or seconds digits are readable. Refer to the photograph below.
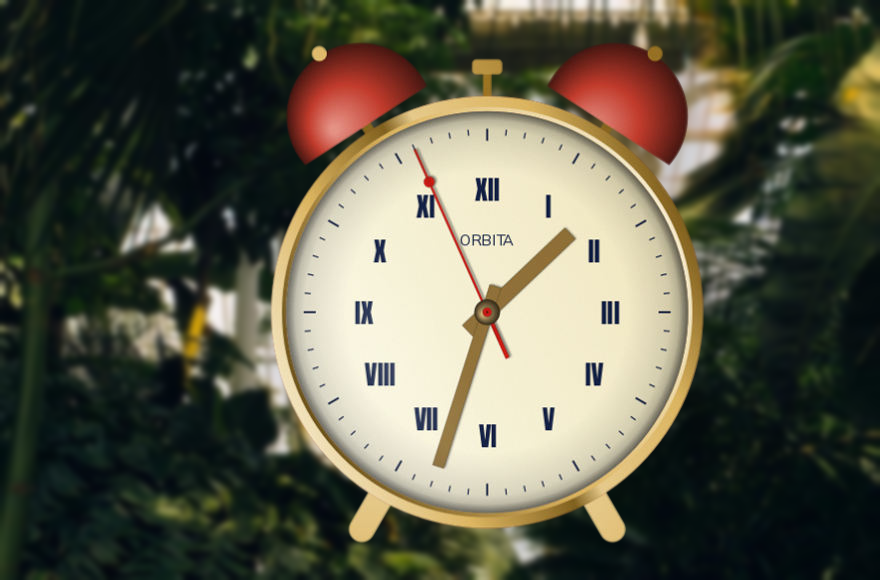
1:32:56
